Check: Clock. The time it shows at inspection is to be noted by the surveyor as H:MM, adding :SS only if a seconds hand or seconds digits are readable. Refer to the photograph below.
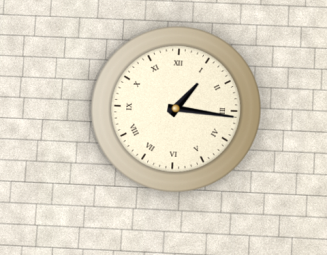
1:16
